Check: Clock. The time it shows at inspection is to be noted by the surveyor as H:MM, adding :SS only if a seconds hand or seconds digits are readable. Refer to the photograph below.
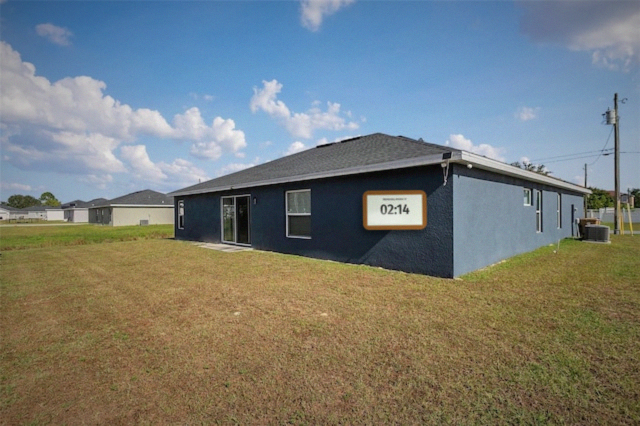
2:14
